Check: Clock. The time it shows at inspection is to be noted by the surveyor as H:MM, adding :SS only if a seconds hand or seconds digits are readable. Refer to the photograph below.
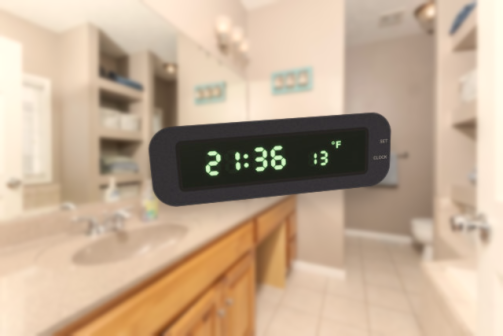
21:36
